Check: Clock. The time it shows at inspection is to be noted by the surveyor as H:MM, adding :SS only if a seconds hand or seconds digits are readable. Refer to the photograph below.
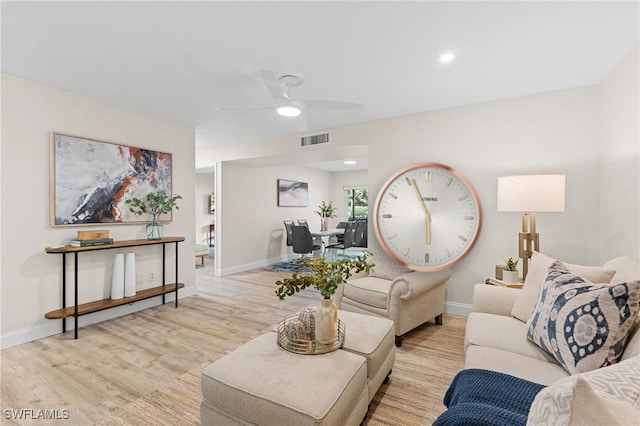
5:56
